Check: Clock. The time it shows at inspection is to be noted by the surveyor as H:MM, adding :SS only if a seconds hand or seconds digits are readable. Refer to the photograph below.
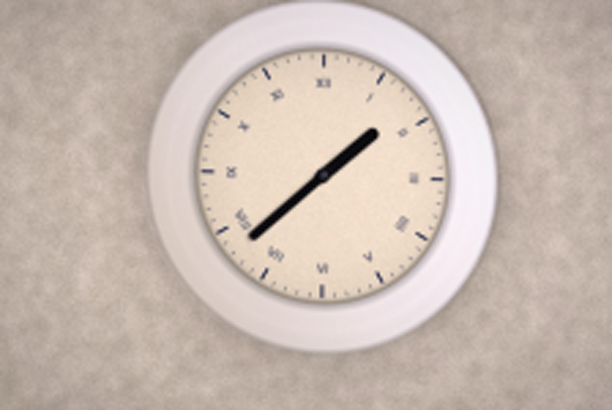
1:38
